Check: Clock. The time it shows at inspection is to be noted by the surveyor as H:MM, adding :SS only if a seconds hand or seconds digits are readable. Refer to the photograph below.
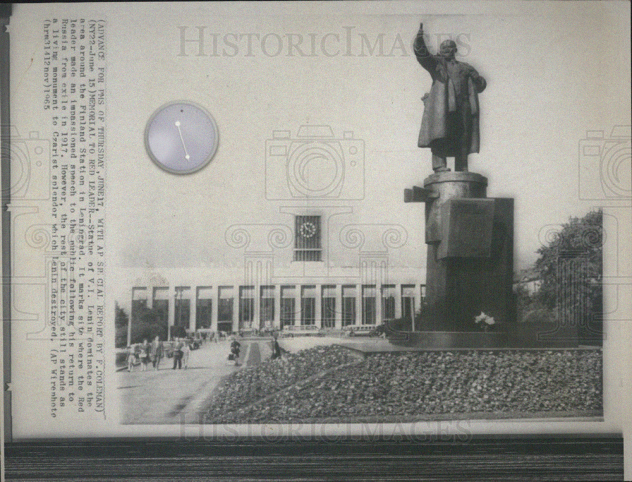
11:27
